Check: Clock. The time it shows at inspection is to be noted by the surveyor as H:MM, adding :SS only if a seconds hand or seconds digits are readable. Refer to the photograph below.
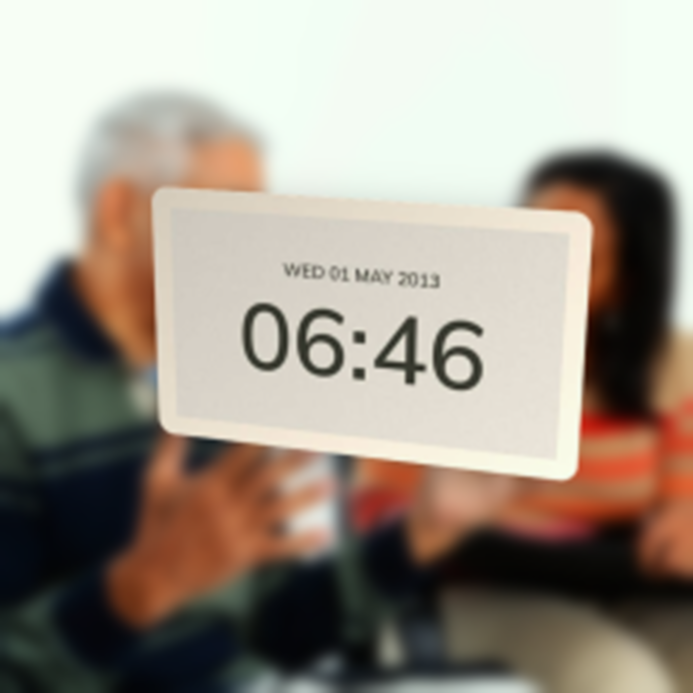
6:46
